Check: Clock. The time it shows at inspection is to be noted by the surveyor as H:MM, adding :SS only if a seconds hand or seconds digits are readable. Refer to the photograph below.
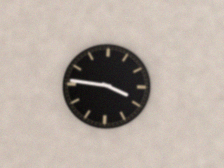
3:46
